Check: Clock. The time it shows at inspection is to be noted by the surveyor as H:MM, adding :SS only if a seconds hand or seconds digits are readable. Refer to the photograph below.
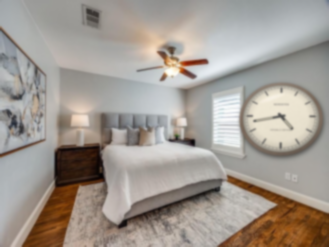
4:43
